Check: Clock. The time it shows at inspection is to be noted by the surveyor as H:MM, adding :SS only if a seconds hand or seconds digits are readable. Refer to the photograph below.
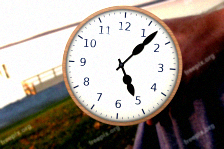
5:07
